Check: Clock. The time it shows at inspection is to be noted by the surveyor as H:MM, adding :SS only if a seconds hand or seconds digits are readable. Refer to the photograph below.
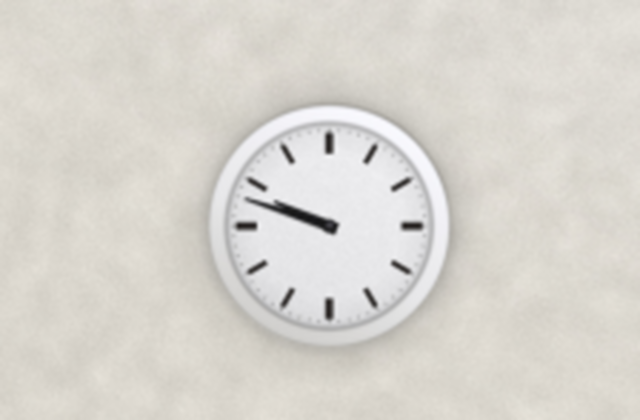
9:48
